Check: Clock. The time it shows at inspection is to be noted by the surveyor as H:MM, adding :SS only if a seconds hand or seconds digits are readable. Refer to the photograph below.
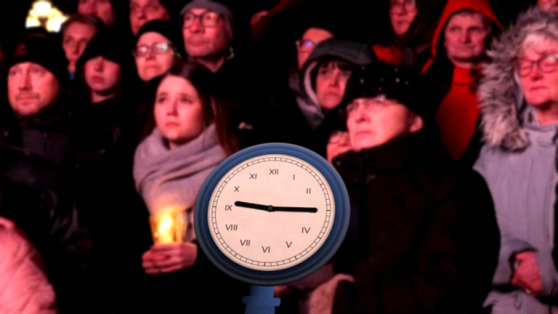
9:15
